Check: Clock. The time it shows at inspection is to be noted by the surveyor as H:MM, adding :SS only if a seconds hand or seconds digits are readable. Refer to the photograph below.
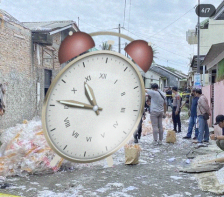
10:46
